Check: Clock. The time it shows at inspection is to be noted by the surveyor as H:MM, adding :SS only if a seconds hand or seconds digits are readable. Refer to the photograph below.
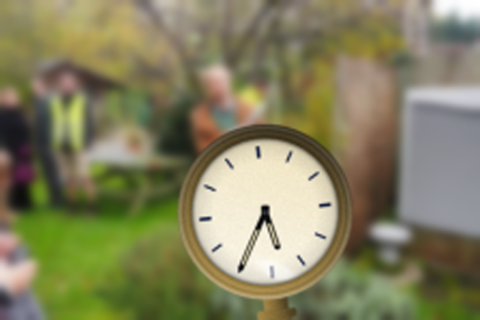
5:35
